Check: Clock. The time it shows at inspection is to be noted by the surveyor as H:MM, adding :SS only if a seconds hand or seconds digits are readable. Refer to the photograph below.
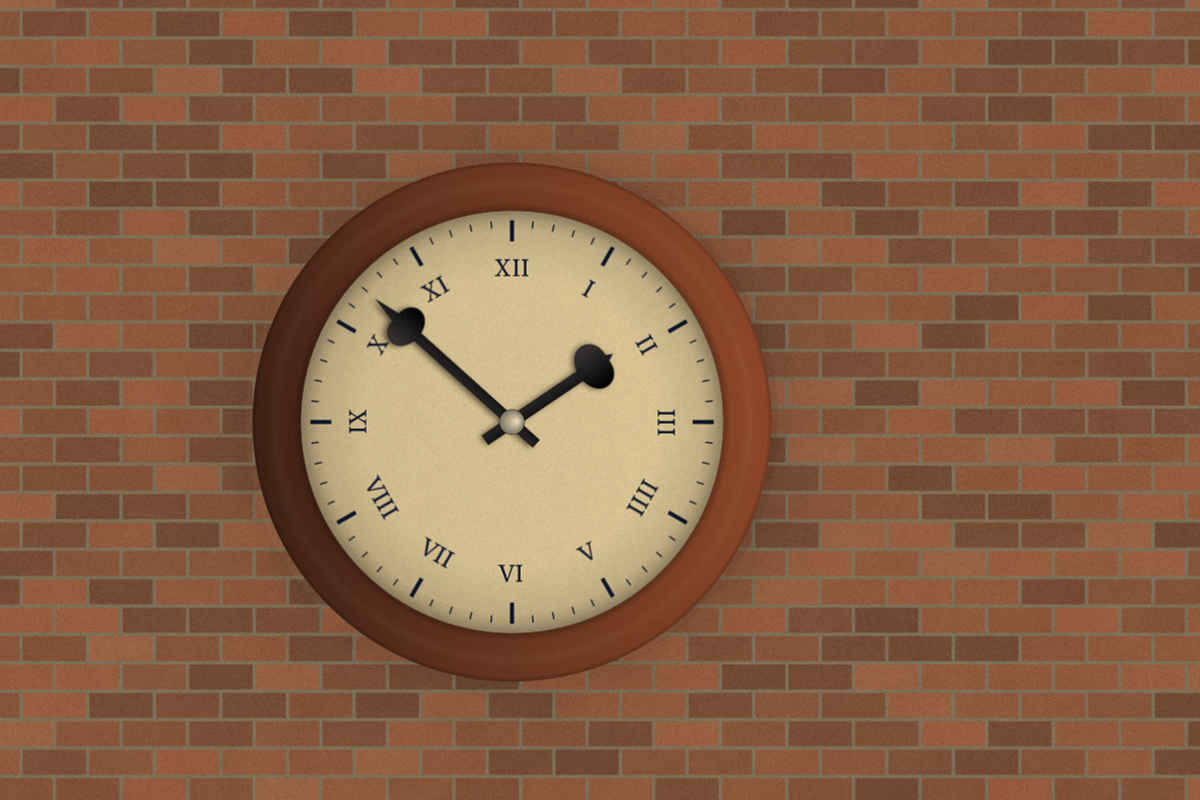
1:52
